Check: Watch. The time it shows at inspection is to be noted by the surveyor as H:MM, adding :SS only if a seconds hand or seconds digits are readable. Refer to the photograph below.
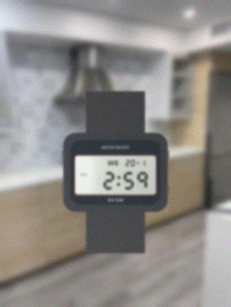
2:59
